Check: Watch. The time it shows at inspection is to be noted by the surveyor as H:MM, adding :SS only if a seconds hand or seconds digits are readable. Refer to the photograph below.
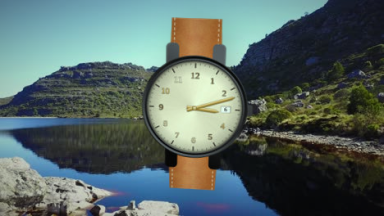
3:12
